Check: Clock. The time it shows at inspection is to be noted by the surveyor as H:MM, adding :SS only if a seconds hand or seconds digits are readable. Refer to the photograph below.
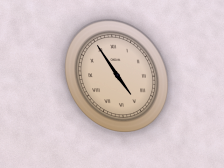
4:55
